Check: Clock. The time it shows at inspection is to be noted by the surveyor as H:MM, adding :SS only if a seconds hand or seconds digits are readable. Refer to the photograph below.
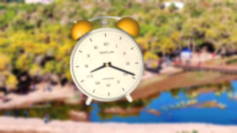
8:19
